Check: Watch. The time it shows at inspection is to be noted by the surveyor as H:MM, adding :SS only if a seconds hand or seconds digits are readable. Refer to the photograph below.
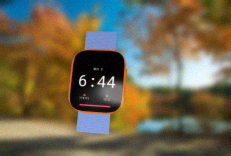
6:44
